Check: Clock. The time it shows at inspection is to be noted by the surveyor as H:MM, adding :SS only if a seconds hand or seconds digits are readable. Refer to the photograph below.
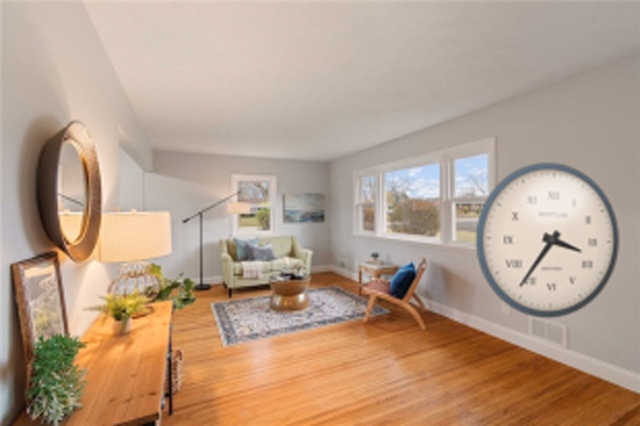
3:36
